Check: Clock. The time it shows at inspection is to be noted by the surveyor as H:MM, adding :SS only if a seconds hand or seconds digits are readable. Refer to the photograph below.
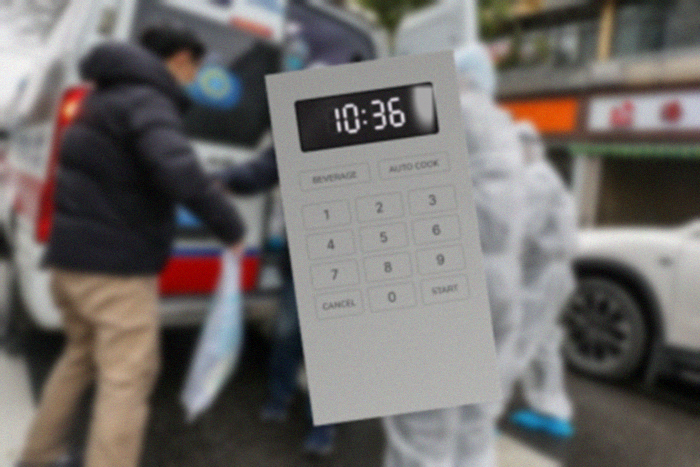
10:36
